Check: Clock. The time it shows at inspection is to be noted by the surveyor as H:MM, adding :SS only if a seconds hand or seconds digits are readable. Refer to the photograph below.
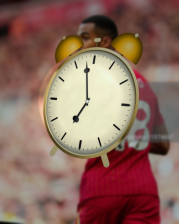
6:58
